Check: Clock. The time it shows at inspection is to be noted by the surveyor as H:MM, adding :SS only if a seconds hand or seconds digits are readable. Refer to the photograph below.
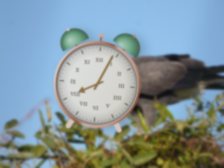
8:04
